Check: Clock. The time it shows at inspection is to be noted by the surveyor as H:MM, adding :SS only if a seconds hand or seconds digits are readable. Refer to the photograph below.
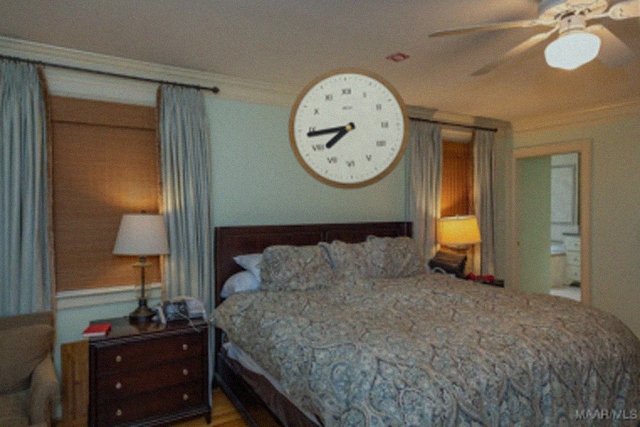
7:44
